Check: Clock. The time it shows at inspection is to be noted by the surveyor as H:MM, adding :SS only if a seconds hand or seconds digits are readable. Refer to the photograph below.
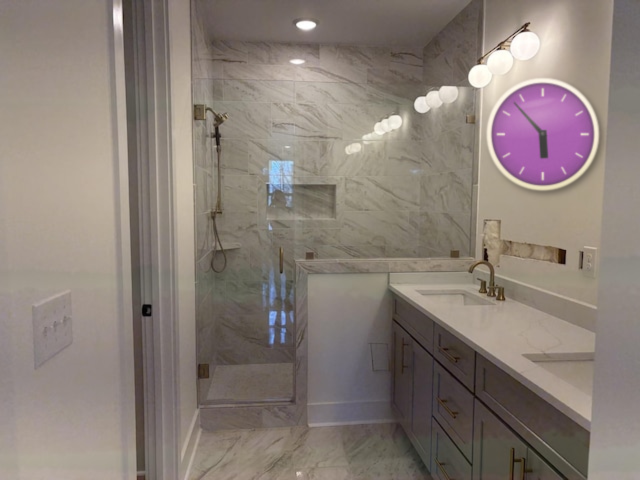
5:53
